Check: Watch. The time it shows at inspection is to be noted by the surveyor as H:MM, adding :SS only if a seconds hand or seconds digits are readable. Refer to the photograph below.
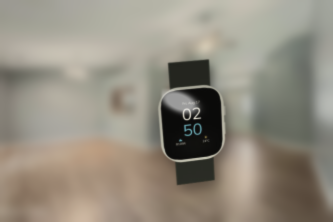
2:50
